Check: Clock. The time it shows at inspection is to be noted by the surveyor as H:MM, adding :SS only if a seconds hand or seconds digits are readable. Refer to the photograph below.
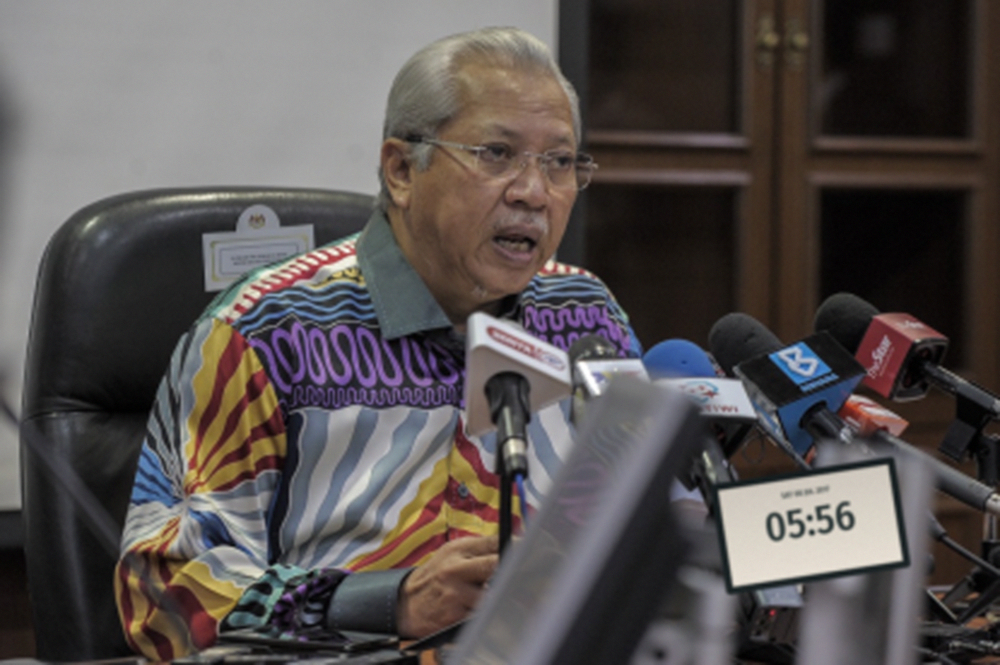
5:56
